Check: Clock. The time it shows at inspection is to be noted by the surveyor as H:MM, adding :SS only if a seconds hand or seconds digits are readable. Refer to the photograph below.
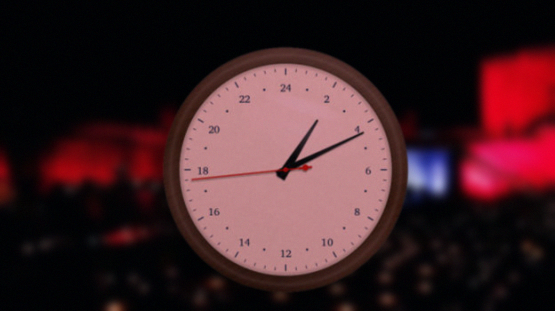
2:10:44
